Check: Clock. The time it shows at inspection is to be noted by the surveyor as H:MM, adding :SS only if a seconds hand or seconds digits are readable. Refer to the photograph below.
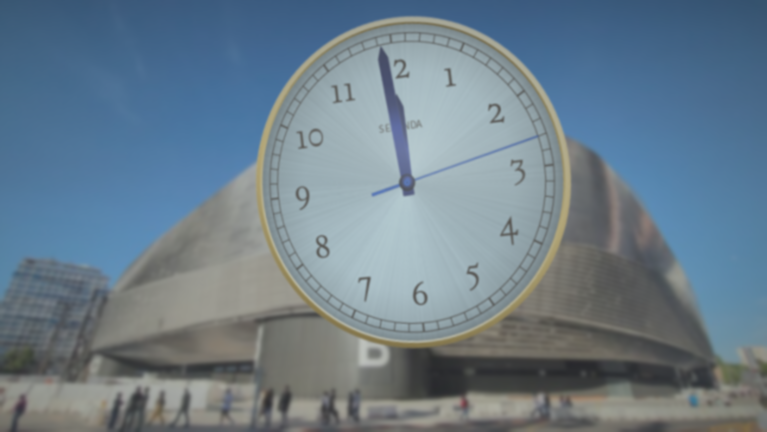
11:59:13
